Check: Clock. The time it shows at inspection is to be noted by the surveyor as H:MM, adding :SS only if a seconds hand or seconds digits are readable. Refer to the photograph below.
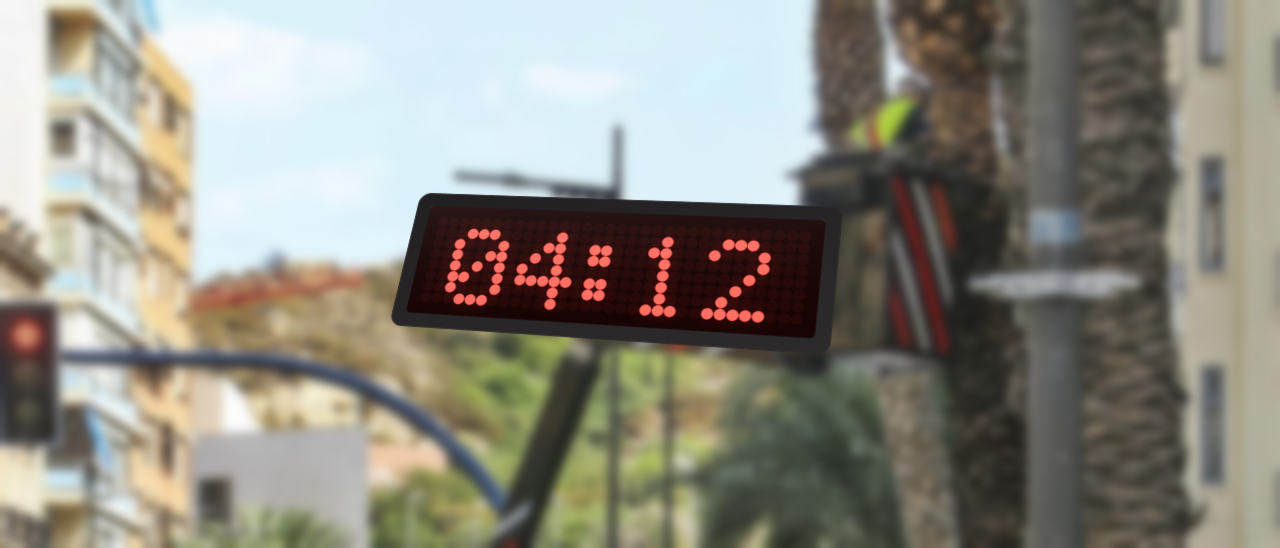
4:12
